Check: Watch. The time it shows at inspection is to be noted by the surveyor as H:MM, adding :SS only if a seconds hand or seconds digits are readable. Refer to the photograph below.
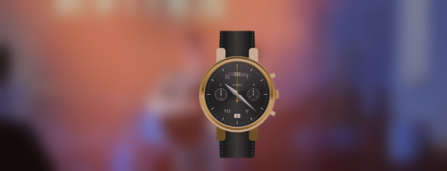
10:22
